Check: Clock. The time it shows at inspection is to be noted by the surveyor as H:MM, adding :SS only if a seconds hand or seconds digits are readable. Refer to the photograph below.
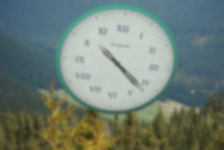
10:22
